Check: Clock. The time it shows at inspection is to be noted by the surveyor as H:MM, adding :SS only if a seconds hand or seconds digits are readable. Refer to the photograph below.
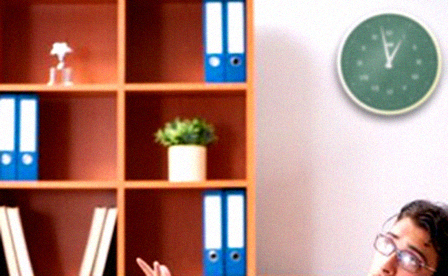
12:58
